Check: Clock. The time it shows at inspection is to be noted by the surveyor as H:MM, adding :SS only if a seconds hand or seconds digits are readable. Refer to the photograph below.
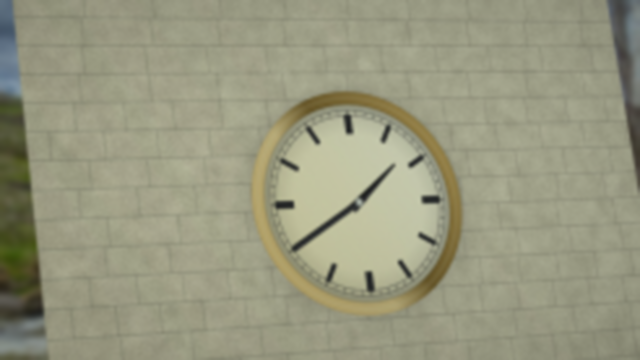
1:40
